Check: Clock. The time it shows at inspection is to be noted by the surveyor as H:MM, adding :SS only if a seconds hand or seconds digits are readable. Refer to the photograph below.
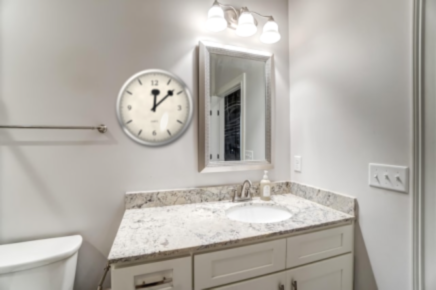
12:08
